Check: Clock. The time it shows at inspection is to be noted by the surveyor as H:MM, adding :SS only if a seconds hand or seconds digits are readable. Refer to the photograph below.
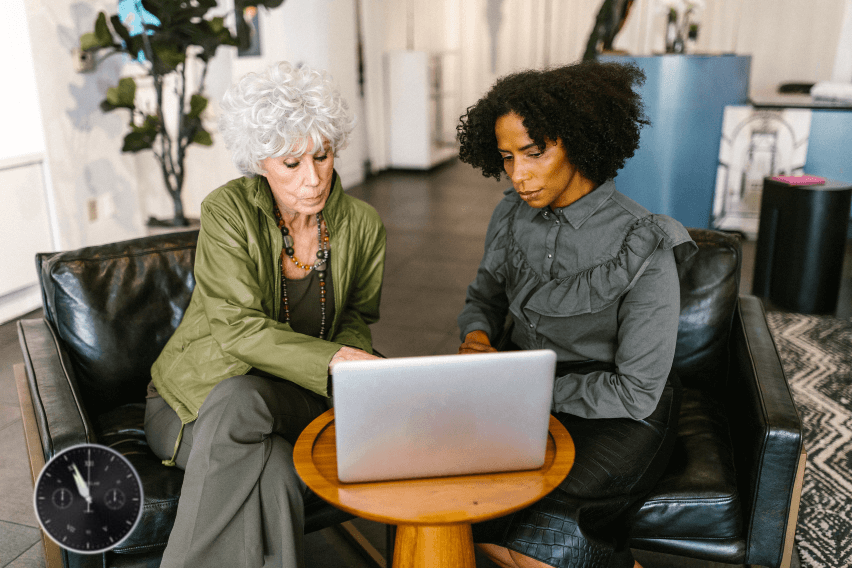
10:56
